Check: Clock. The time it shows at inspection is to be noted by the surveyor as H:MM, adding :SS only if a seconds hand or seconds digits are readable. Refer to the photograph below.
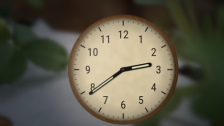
2:39
